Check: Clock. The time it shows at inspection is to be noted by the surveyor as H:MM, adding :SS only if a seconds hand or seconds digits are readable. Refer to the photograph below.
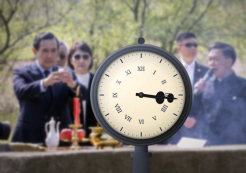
3:16
